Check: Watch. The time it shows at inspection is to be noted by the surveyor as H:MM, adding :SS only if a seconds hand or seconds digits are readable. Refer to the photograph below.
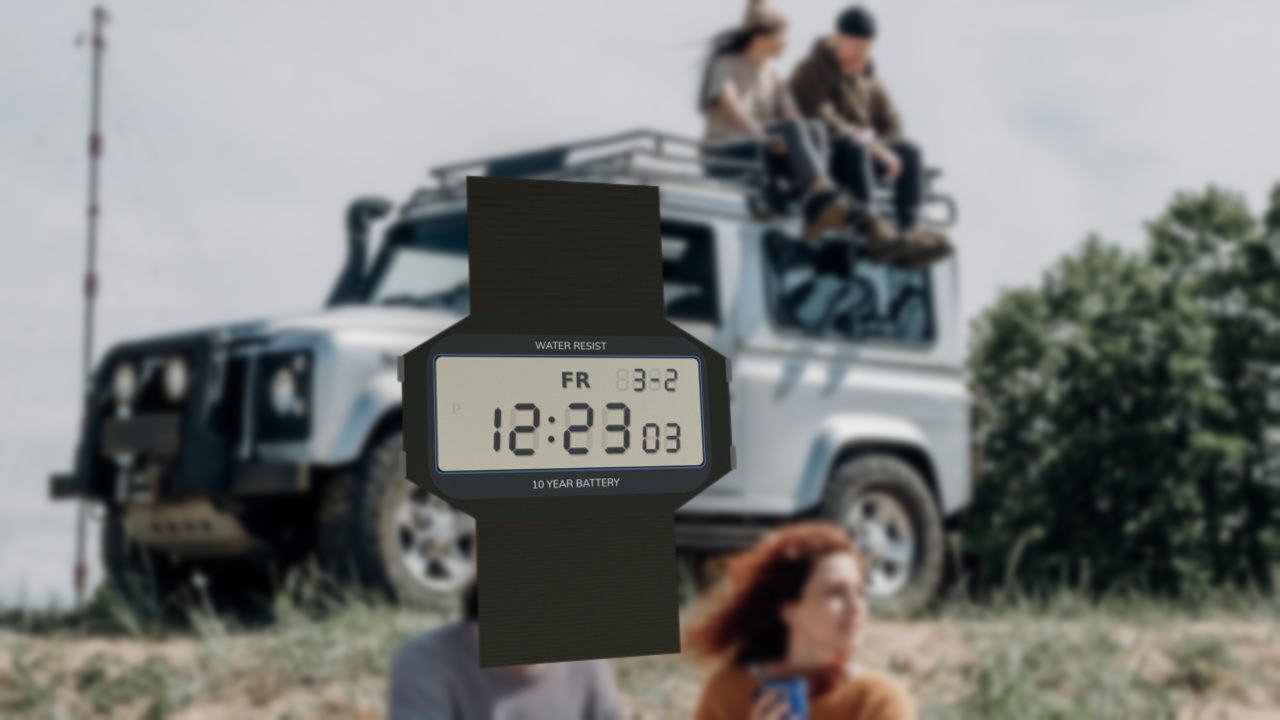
12:23:03
